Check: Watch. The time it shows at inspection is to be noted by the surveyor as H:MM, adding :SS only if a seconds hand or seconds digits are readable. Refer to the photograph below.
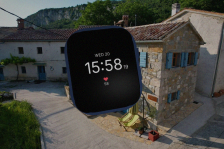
15:58
